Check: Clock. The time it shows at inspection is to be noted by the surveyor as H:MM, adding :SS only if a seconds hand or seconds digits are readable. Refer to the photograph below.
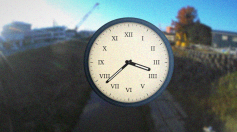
3:38
